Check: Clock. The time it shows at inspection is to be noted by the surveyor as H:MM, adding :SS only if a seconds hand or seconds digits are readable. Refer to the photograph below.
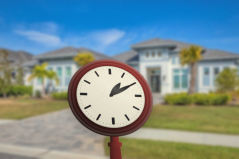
1:10
